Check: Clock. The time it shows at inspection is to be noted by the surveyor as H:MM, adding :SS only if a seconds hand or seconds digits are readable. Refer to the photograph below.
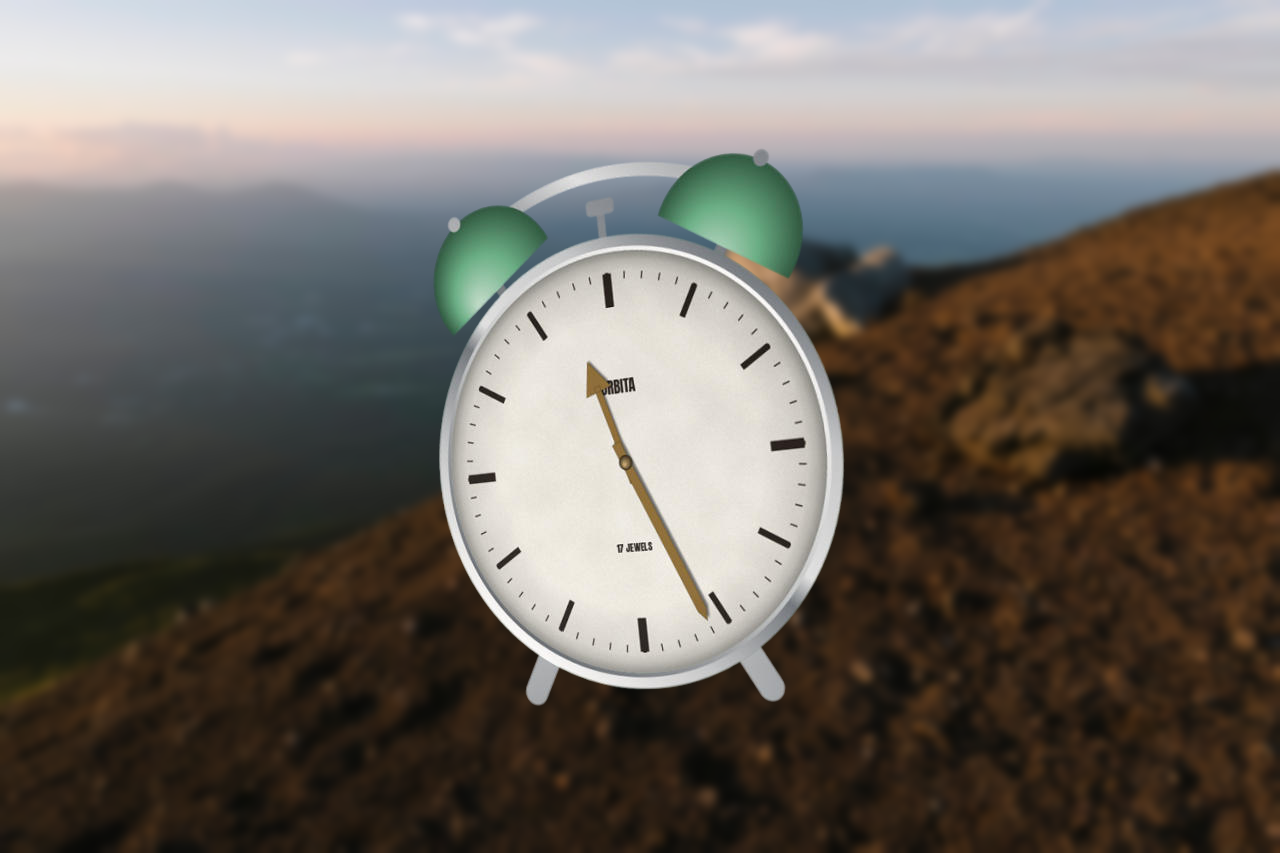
11:26
